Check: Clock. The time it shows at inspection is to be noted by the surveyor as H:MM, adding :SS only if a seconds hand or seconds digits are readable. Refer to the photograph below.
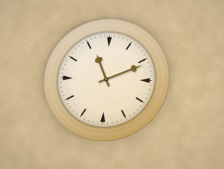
11:11
